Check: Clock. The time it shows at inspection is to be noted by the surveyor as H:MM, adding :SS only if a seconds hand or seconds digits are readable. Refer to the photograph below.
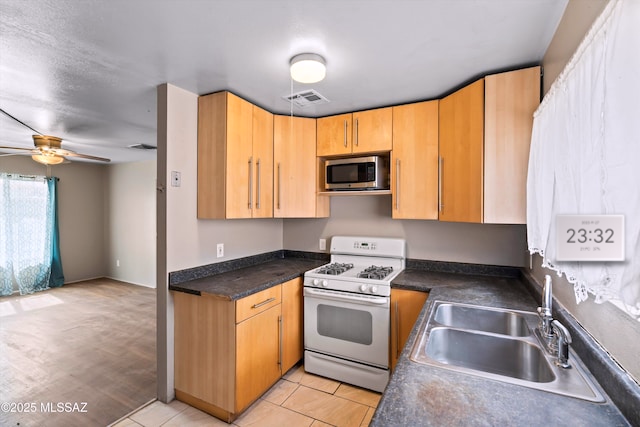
23:32
